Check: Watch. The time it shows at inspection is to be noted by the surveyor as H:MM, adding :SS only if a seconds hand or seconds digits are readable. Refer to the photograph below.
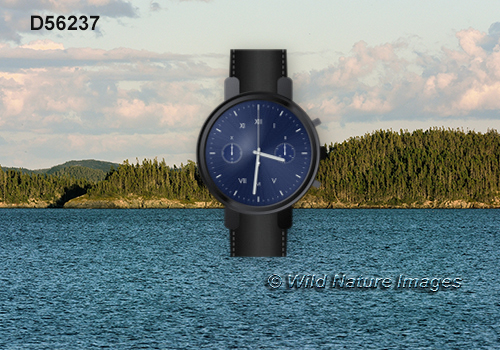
3:31
